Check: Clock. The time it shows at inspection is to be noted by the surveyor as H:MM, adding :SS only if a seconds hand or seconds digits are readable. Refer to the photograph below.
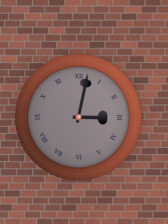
3:02
